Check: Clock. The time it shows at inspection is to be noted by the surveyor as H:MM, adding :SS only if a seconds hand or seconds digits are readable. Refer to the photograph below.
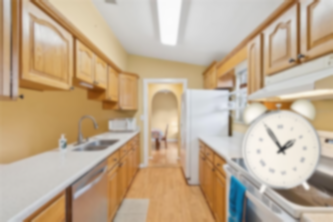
1:55
